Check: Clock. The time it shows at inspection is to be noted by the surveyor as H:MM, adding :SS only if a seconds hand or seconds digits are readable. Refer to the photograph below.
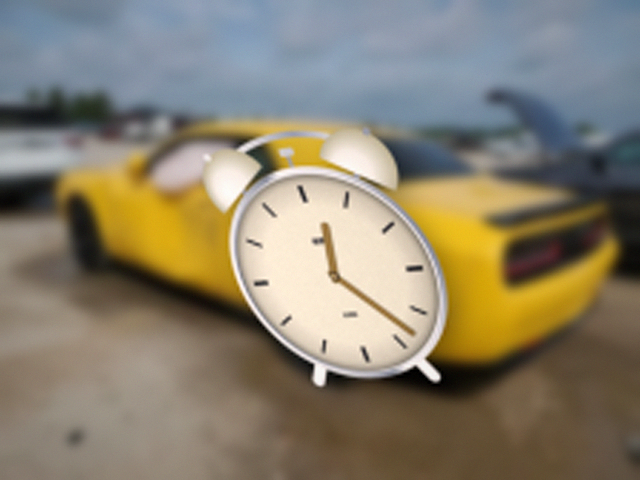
12:23
